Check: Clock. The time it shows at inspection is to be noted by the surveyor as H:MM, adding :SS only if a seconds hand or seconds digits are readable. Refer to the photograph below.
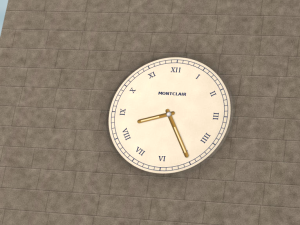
8:25
